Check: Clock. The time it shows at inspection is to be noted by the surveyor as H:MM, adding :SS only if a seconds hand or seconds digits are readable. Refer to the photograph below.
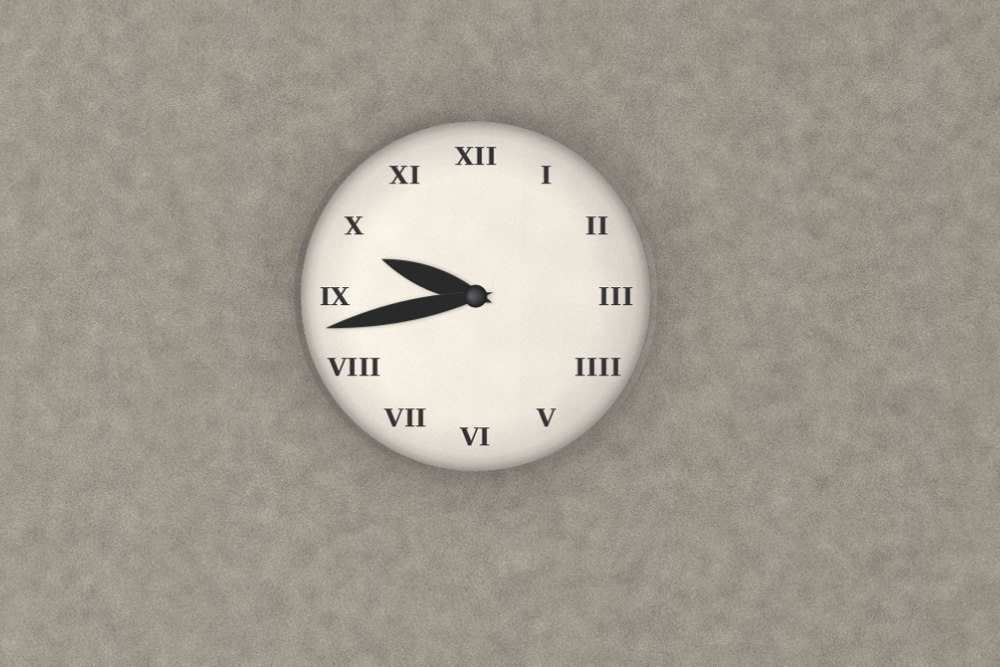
9:43
